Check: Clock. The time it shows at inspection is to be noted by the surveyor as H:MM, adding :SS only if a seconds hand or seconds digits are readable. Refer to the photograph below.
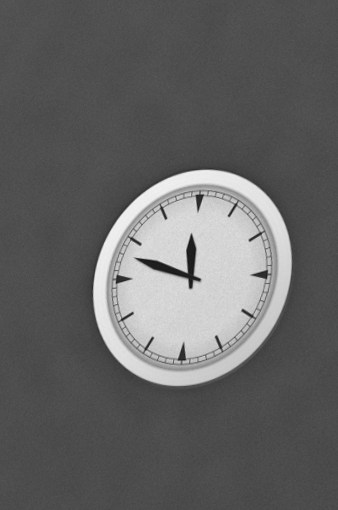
11:48
